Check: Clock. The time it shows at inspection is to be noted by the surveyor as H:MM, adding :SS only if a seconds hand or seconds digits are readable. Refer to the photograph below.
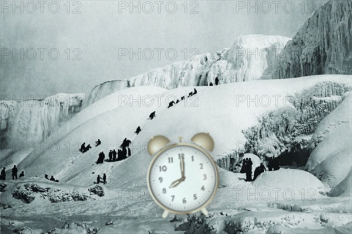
8:00
